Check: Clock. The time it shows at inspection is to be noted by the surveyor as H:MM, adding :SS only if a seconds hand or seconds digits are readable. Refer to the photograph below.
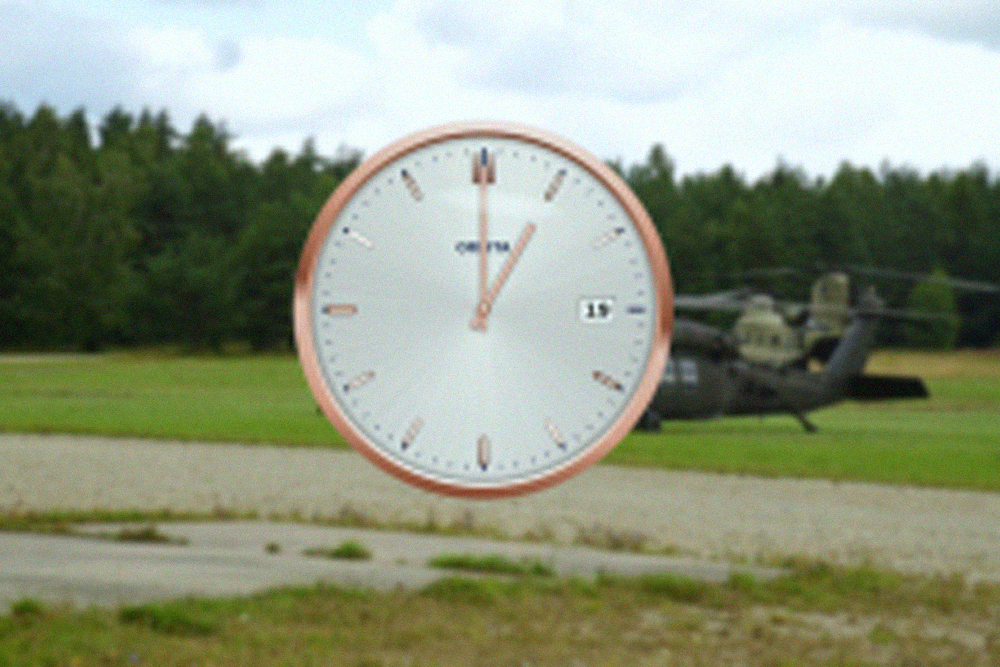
1:00
